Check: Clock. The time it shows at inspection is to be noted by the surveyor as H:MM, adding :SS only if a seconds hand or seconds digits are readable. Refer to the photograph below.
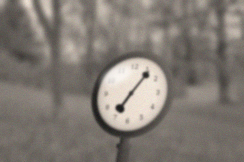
7:06
